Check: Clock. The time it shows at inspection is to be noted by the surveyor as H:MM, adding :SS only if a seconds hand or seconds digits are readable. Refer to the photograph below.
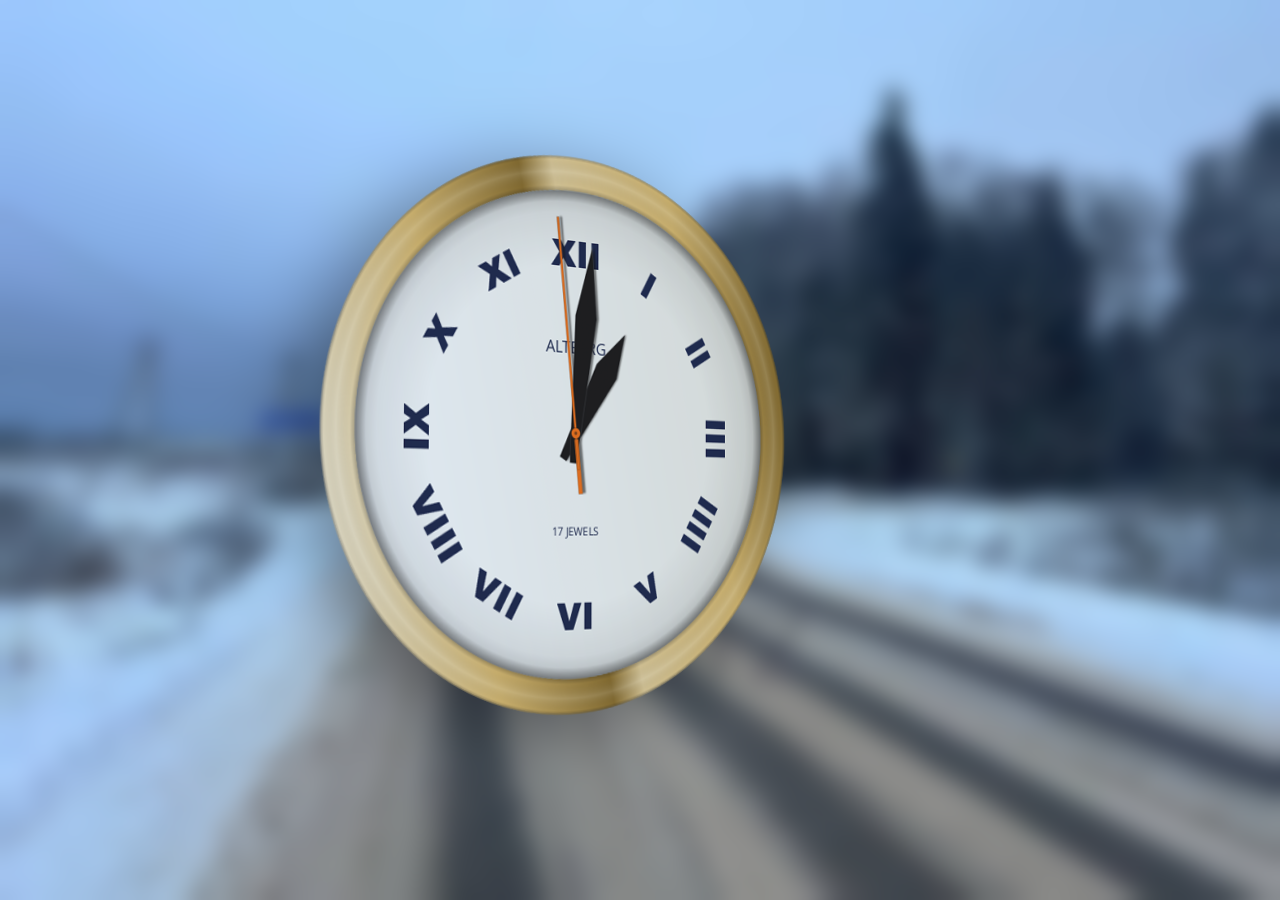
1:00:59
